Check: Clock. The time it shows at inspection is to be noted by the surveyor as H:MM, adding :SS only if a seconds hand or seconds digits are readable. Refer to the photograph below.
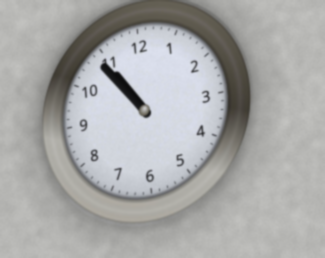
10:54
